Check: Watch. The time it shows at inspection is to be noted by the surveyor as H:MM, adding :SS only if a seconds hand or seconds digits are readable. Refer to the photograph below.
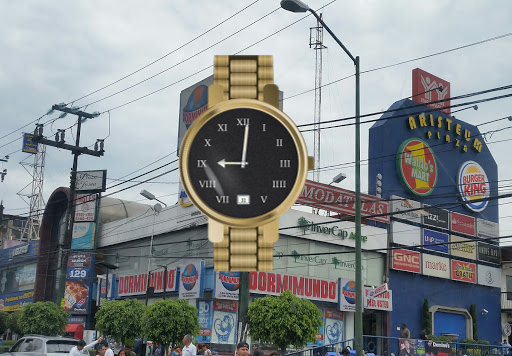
9:01
